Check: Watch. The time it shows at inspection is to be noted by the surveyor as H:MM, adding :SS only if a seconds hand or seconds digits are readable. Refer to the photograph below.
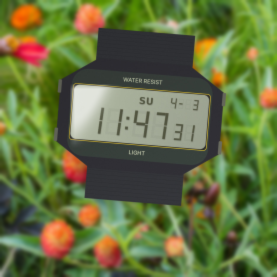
11:47:31
